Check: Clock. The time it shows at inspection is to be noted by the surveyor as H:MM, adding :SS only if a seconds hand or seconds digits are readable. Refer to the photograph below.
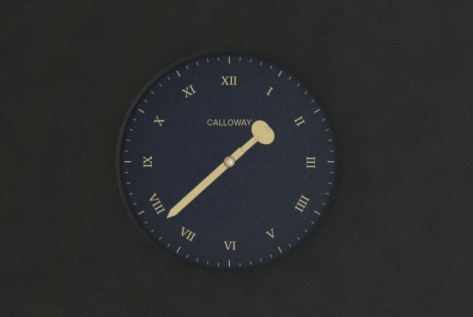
1:38
